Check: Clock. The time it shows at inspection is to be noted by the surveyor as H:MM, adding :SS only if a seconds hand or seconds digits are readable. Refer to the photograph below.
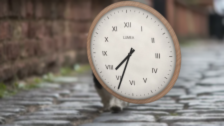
7:34
